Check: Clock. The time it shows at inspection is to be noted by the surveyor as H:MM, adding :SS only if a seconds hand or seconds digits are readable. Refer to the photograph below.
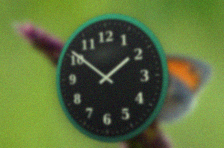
1:51
